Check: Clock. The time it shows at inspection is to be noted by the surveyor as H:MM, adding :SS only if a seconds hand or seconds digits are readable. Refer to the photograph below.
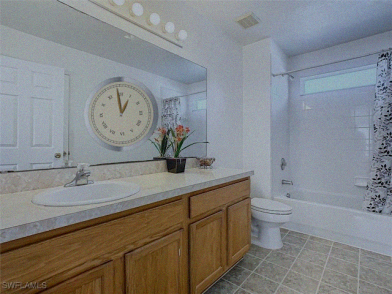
12:59
